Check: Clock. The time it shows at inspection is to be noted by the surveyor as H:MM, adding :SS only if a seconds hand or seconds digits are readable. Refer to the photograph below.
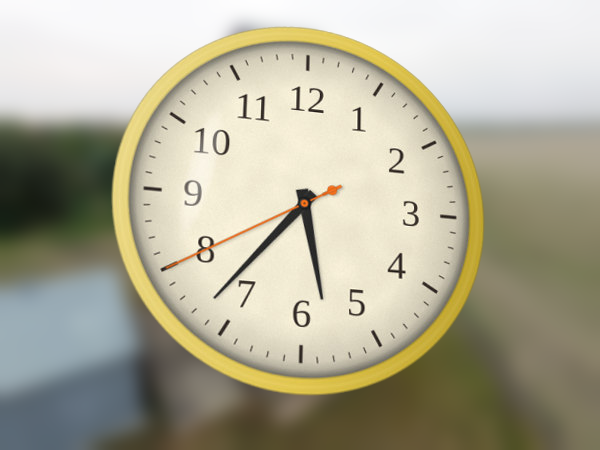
5:36:40
